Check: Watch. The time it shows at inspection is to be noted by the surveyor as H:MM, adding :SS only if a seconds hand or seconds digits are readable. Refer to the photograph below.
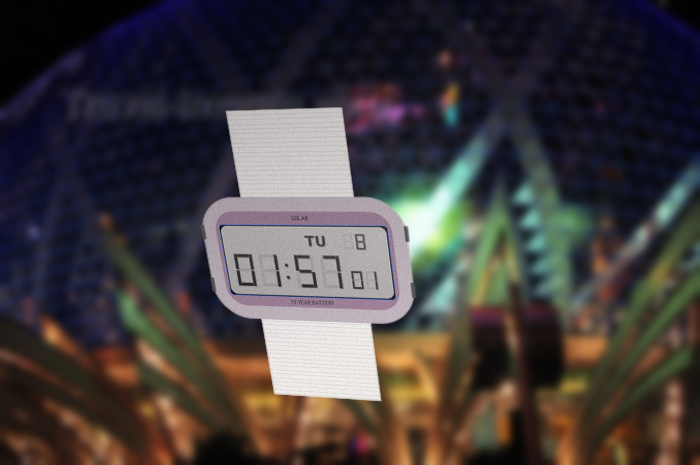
1:57:01
